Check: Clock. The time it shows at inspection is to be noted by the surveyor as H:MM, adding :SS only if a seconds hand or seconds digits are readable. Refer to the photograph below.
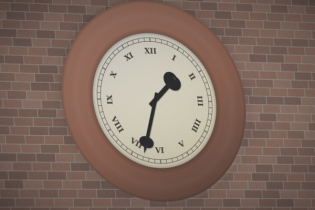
1:33
